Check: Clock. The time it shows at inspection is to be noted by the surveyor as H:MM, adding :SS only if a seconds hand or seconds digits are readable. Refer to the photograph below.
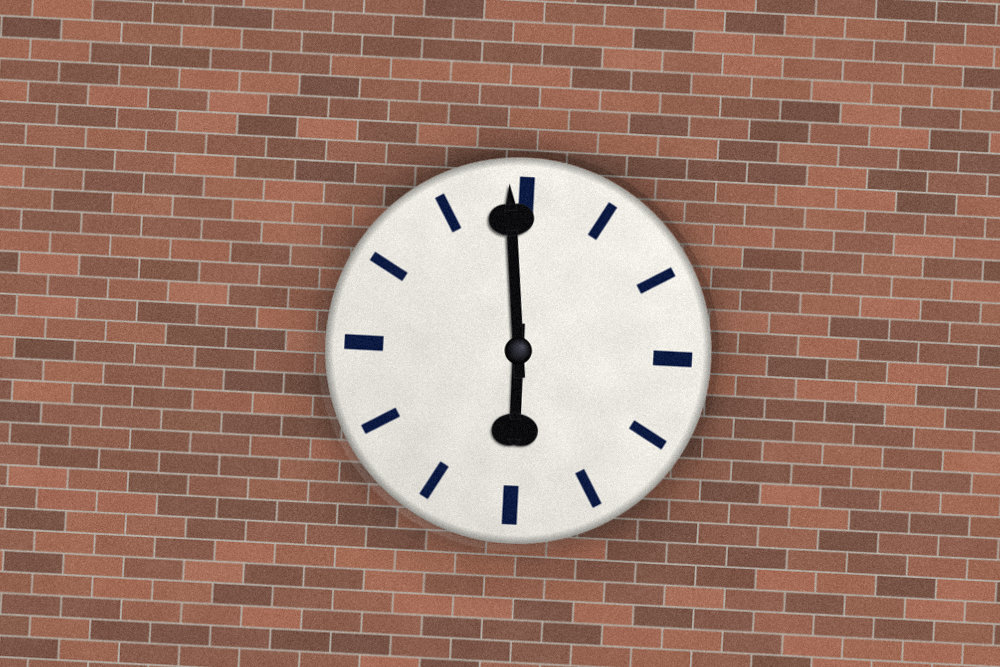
5:59
